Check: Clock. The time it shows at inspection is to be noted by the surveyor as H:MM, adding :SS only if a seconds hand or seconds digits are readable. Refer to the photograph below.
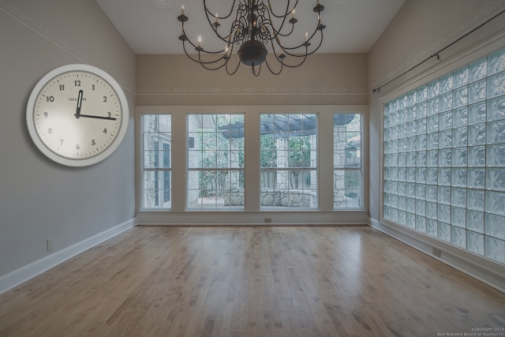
12:16
